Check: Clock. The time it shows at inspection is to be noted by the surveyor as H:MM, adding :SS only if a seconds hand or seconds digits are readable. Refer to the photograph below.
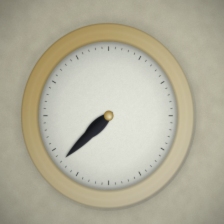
7:38
